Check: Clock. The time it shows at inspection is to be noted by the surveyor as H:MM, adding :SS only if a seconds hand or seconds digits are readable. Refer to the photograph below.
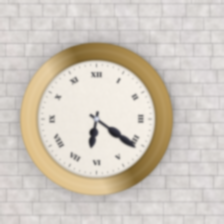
6:21
